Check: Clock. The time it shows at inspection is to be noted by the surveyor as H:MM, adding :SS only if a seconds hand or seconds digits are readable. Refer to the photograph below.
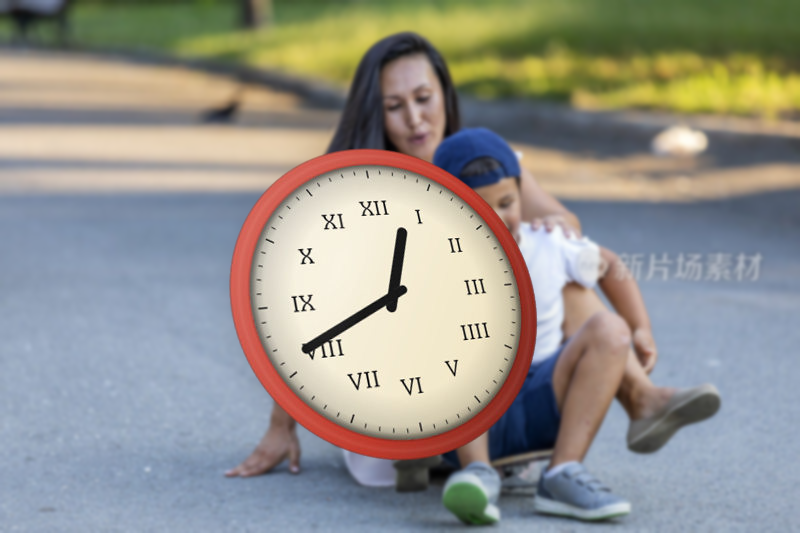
12:41
